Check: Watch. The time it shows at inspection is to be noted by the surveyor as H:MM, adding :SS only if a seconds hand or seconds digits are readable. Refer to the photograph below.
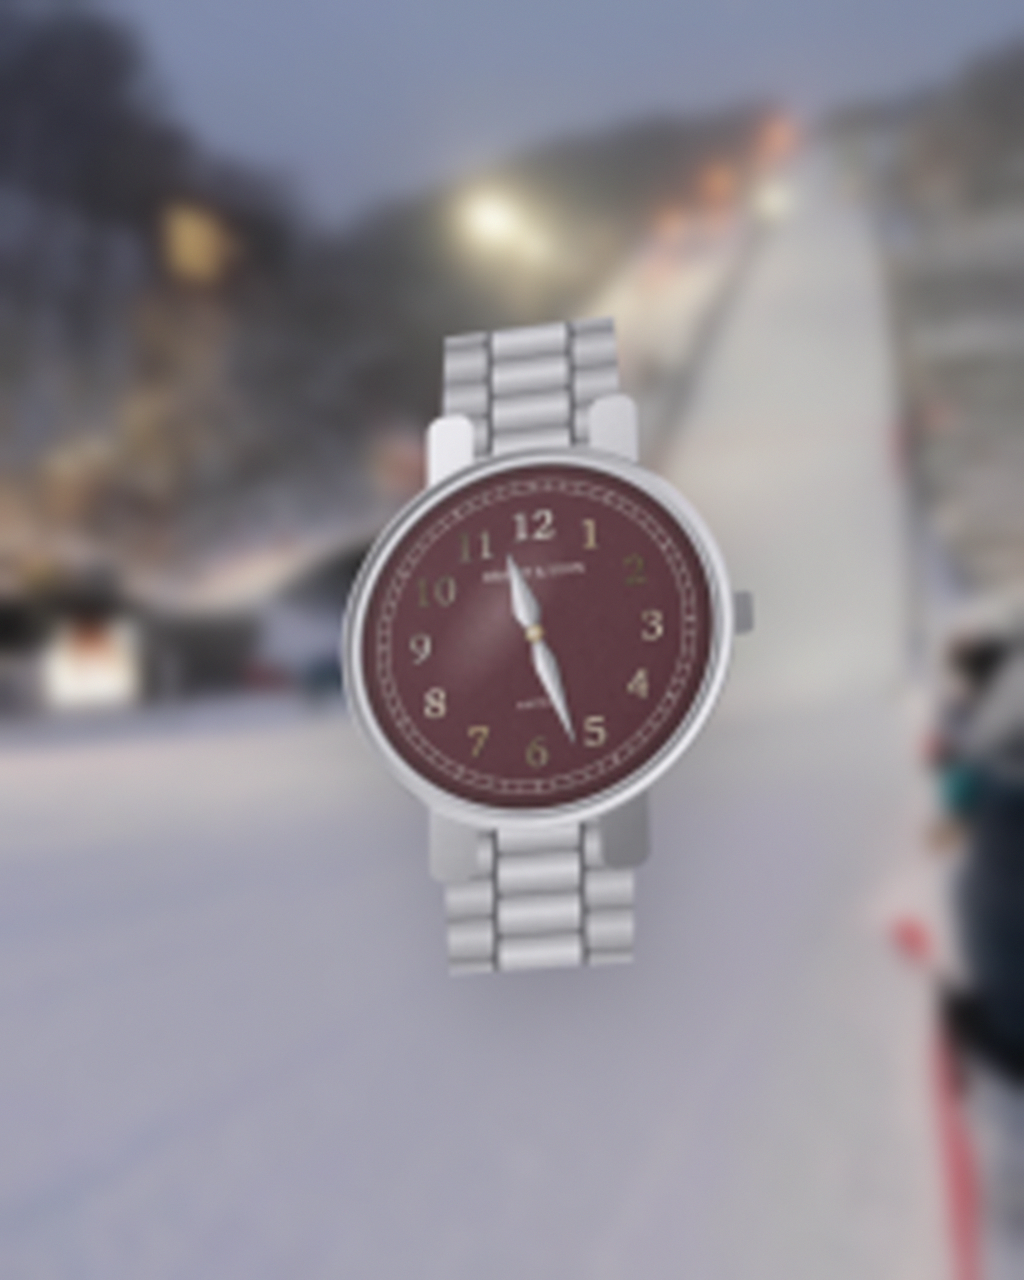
11:27
